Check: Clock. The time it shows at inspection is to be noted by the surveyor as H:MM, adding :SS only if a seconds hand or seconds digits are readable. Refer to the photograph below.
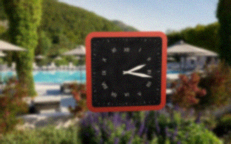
2:17
